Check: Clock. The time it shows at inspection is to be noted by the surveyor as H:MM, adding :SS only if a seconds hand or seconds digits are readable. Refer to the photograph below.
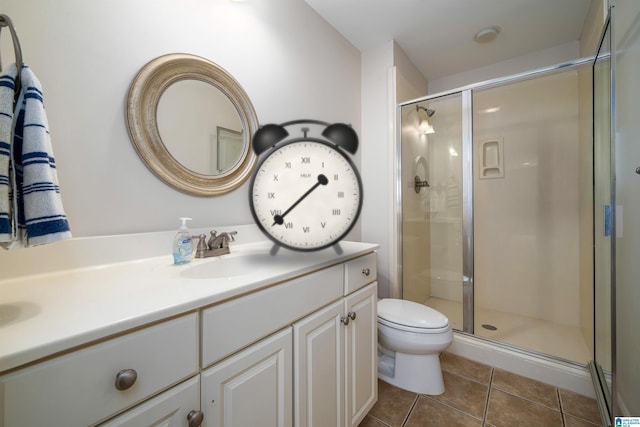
1:38
